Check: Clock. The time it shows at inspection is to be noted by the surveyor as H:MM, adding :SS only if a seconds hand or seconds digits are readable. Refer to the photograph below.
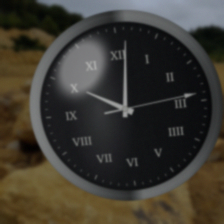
10:01:14
